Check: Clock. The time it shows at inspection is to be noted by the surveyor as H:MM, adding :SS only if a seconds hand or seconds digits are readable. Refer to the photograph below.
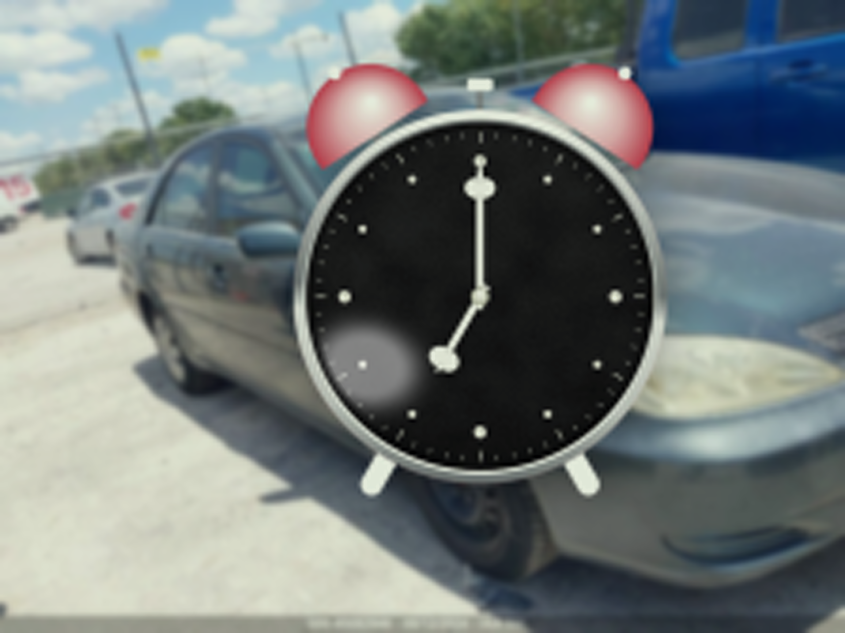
7:00
